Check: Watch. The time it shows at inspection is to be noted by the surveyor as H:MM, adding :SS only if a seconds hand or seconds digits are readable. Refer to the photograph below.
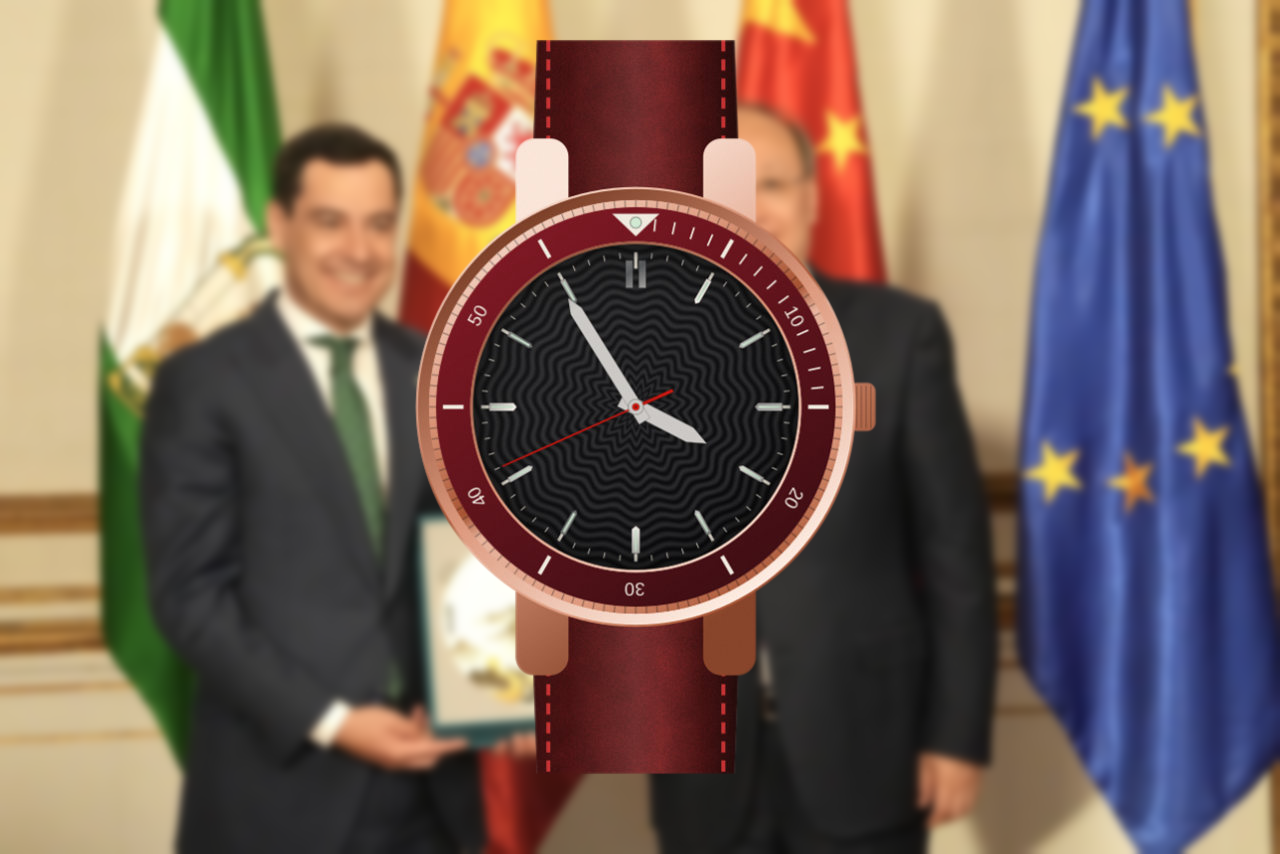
3:54:41
